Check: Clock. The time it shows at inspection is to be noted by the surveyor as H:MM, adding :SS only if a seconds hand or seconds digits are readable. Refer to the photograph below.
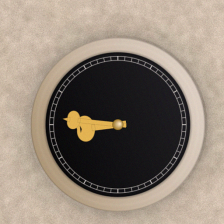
8:46
